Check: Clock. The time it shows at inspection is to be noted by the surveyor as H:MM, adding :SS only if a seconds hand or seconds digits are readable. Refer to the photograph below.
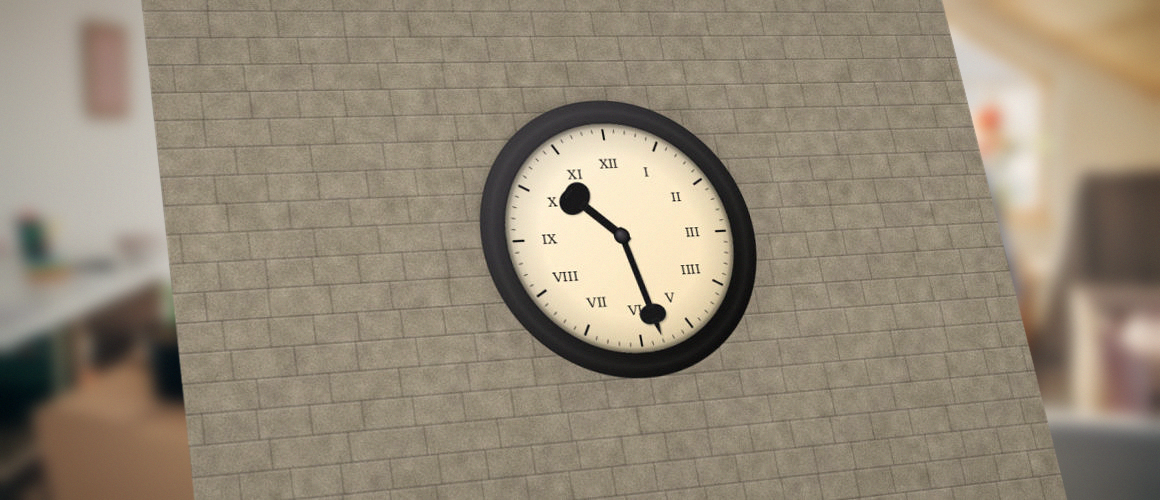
10:28
